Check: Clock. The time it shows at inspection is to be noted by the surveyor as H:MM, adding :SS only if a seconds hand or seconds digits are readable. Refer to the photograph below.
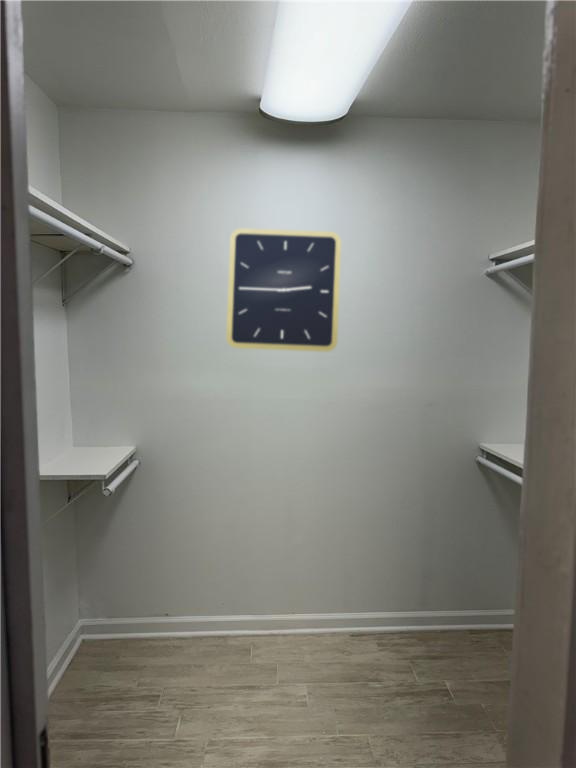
2:45
